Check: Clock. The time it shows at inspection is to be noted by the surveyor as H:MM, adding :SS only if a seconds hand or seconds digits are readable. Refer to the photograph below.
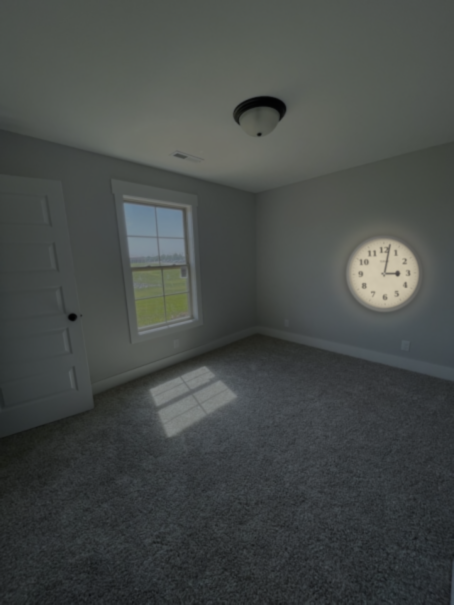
3:02
